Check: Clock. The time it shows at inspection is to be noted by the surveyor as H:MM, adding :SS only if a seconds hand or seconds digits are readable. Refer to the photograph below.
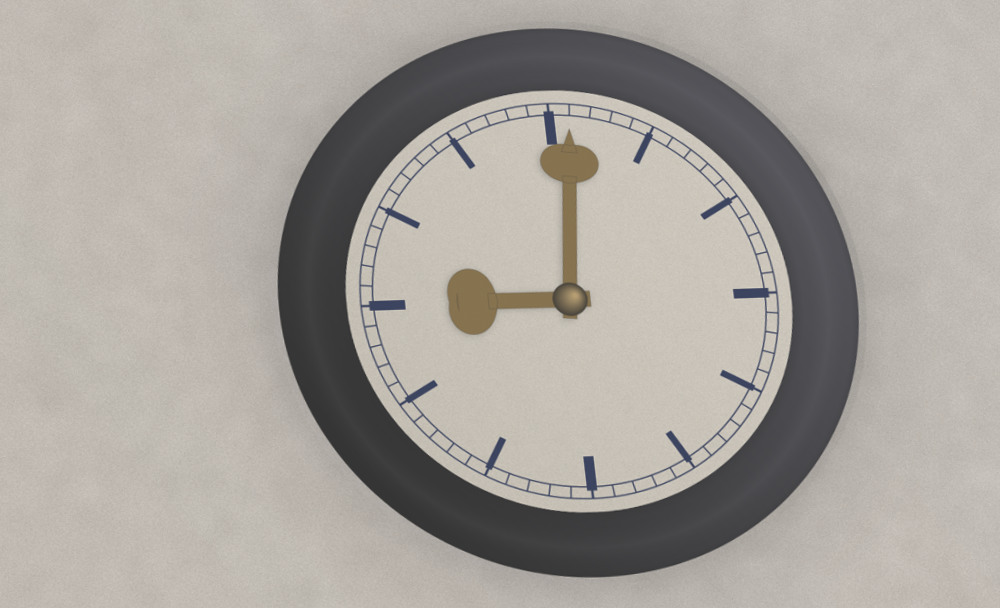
9:01
